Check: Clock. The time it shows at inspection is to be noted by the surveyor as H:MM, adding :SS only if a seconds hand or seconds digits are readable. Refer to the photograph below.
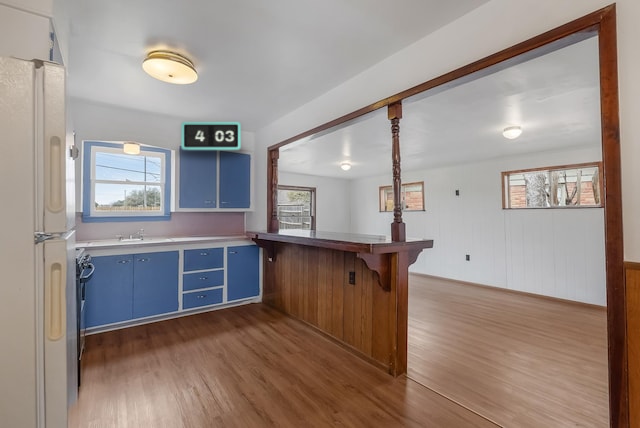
4:03
